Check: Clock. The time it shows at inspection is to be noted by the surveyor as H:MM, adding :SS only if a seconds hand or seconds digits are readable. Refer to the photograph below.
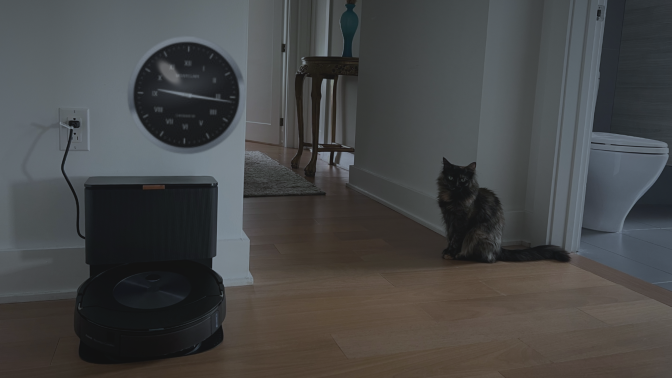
9:16
